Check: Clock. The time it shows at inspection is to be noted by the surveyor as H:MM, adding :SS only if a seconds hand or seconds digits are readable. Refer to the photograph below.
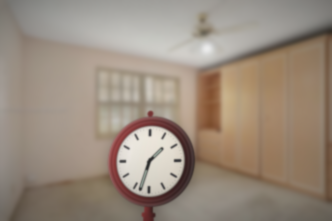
1:33
